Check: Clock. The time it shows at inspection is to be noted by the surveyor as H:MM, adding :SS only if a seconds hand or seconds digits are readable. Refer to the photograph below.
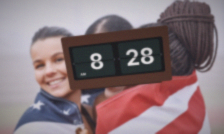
8:28
